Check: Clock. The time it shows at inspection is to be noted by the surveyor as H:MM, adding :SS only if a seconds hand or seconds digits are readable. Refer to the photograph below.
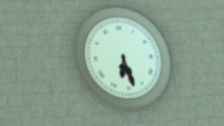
6:28
